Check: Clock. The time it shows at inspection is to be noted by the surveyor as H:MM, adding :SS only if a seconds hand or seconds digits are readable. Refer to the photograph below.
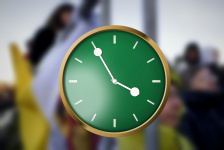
3:55
